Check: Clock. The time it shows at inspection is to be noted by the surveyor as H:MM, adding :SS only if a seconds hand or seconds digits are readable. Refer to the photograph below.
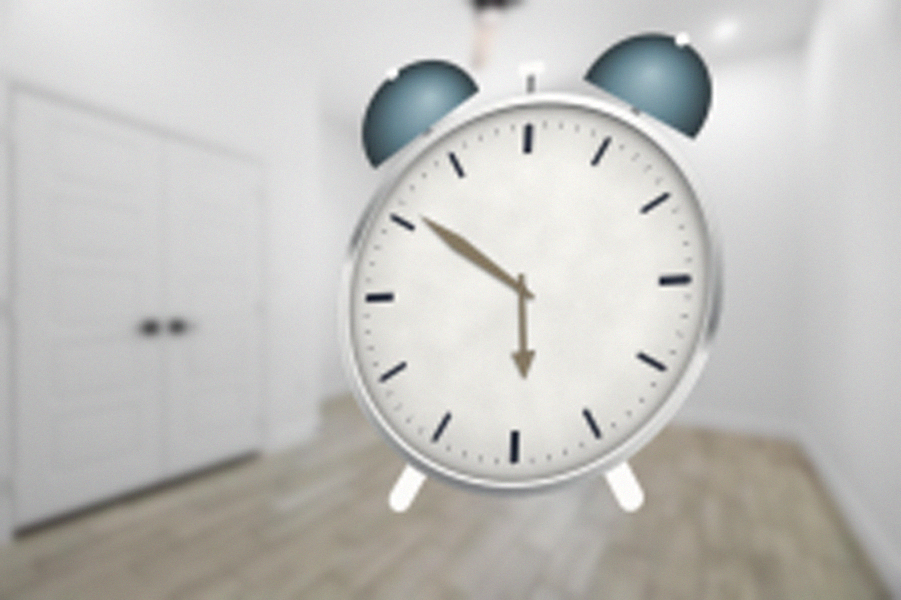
5:51
